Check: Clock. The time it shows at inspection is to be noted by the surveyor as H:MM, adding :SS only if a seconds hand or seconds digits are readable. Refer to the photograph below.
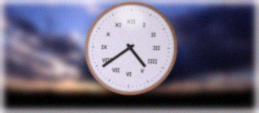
4:39
